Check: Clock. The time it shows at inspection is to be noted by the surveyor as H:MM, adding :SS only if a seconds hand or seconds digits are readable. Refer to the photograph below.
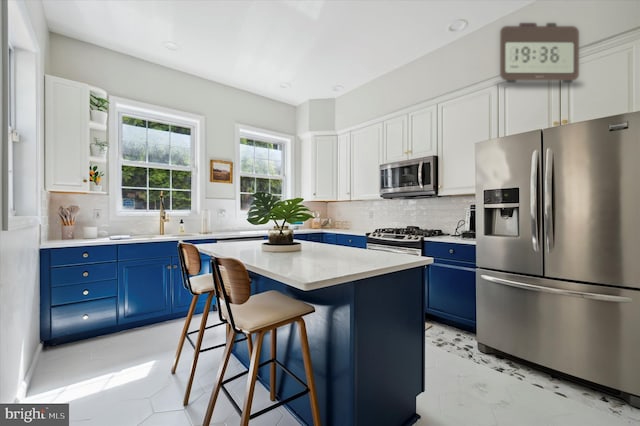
19:36
